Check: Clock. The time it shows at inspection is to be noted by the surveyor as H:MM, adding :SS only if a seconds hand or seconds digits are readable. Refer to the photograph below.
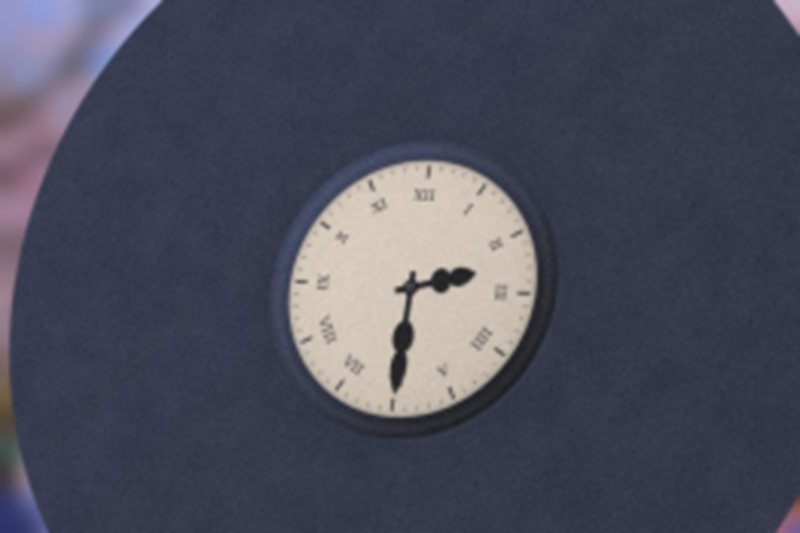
2:30
